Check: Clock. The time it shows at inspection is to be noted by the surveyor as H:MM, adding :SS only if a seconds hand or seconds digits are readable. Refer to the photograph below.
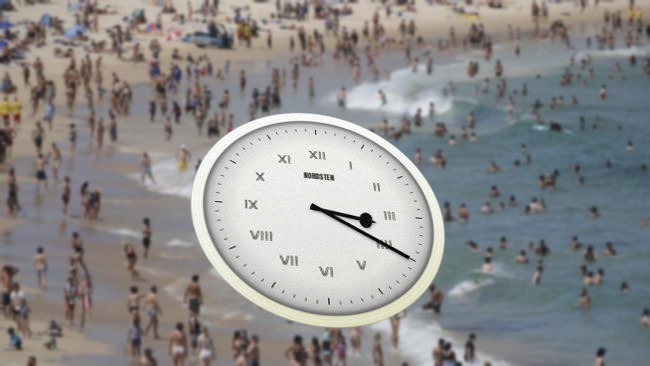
3:20
